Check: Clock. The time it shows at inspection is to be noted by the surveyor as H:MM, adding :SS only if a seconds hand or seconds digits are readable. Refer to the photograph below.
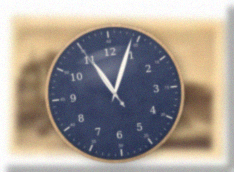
11:03:55
